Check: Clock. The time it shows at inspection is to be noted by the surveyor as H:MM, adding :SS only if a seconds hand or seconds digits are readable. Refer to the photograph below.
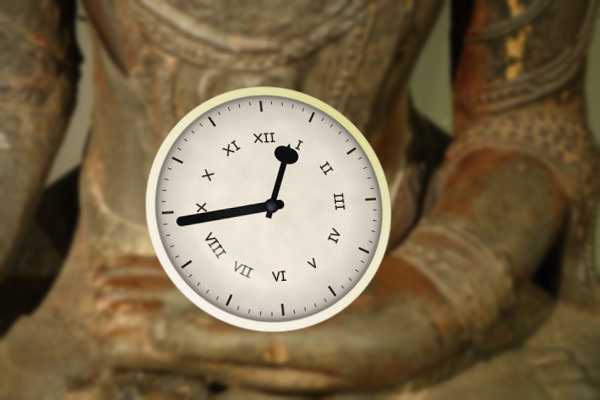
12:44
